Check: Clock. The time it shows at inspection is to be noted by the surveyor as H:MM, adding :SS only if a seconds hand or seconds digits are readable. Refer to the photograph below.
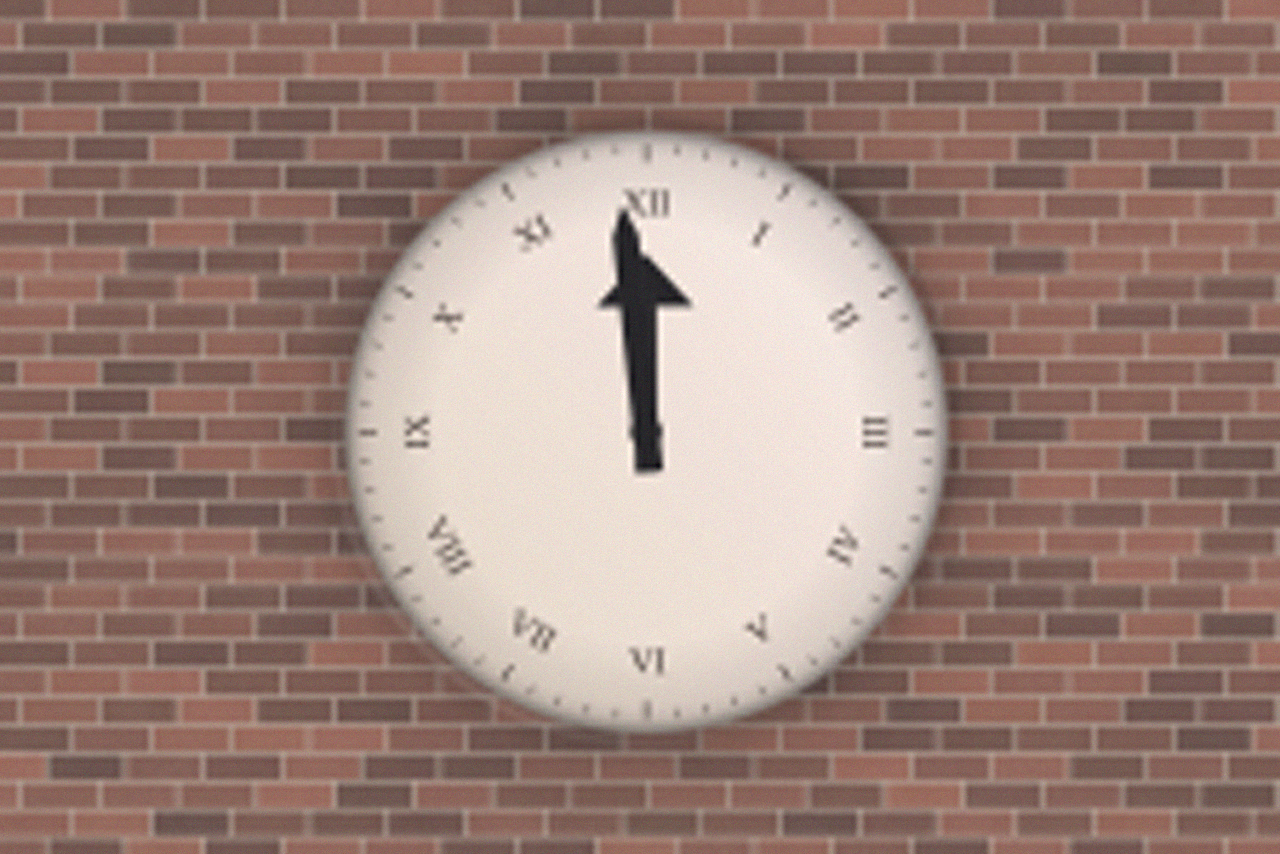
11:59
